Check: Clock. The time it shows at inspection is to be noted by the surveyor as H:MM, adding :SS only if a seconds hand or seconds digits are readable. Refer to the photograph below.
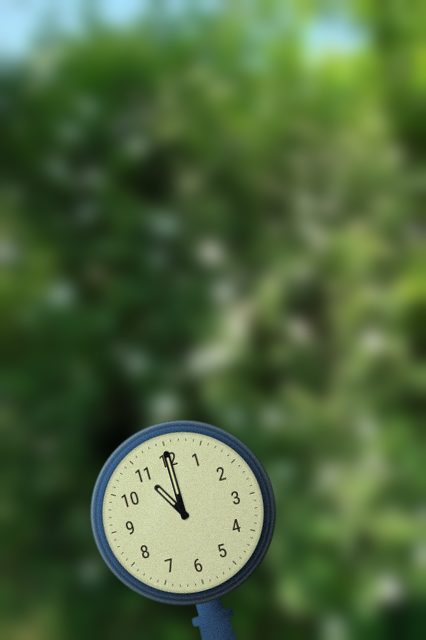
11:00
